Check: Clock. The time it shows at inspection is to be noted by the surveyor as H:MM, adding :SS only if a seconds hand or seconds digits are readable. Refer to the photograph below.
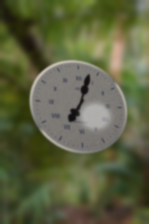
7:03
